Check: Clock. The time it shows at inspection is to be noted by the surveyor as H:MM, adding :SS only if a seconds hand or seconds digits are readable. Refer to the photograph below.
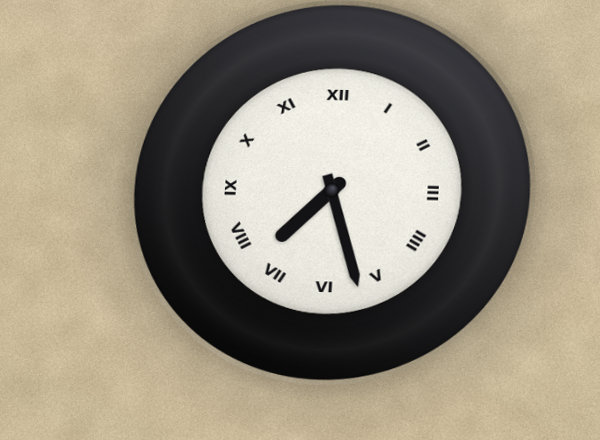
7:27
